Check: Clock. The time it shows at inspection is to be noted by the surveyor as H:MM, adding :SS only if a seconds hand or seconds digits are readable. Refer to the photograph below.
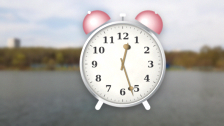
12:27
